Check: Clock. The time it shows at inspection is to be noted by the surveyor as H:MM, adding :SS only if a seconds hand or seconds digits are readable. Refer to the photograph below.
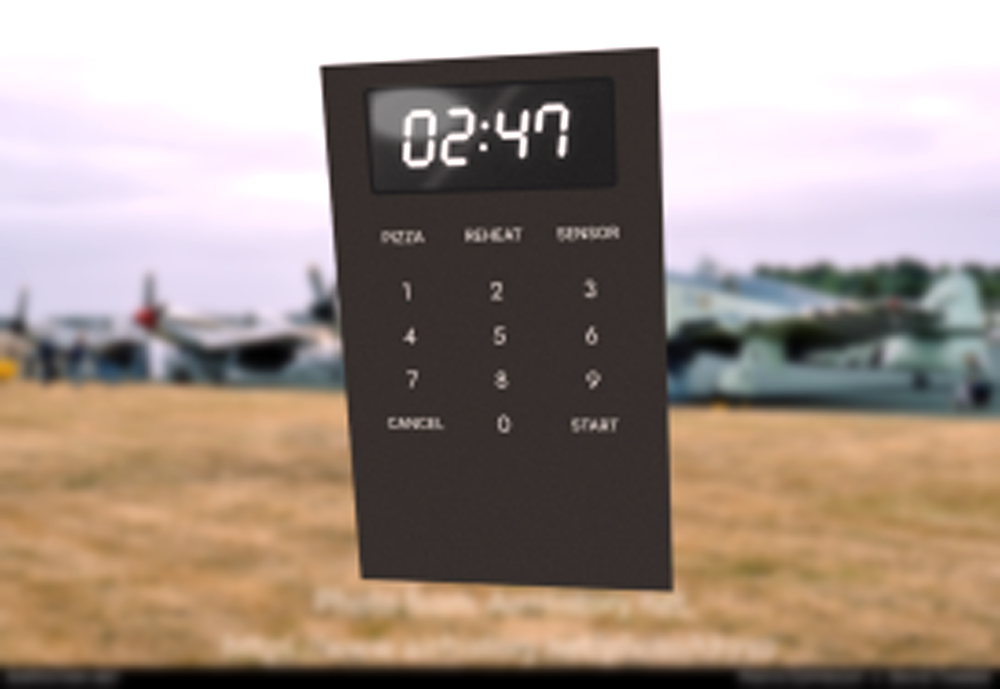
2:47
